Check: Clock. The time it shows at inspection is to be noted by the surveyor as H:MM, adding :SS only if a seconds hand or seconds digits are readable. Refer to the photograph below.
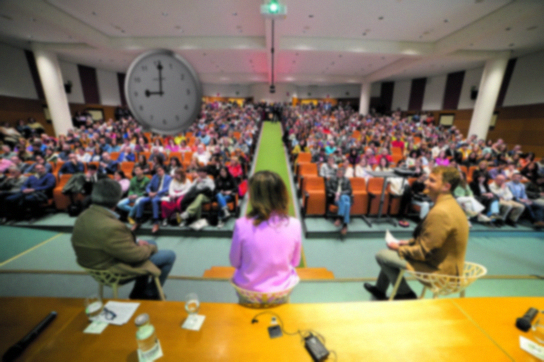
9:01
